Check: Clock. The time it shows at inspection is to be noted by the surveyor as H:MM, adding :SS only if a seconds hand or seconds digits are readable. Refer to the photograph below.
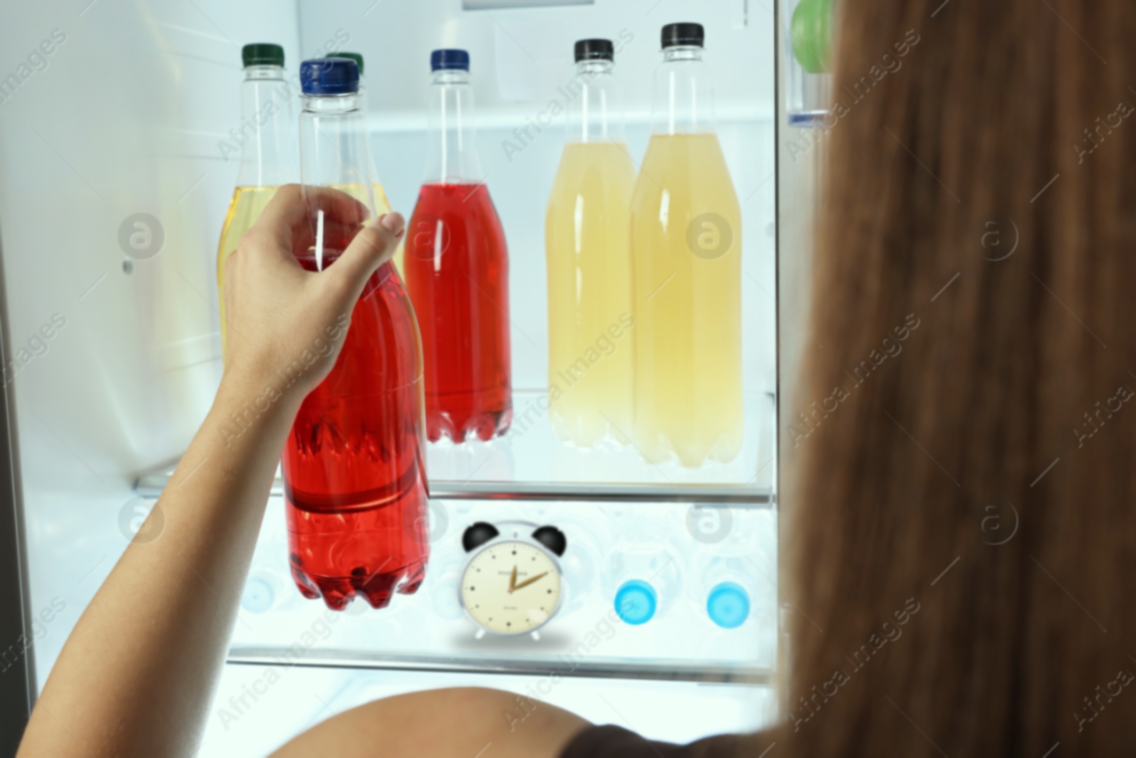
12:10
